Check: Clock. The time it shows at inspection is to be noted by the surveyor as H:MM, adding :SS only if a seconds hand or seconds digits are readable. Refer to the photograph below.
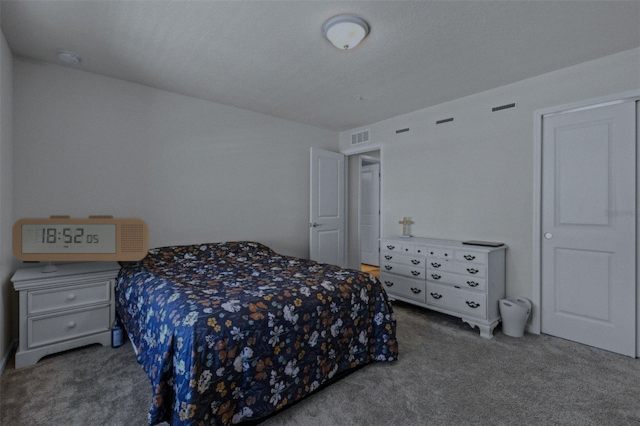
18:52
